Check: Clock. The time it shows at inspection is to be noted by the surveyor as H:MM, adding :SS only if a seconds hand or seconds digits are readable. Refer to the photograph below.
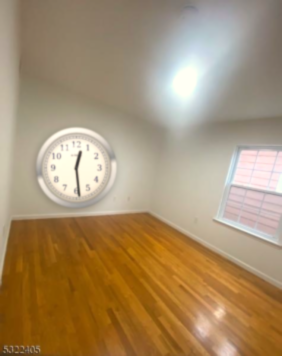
12:29
